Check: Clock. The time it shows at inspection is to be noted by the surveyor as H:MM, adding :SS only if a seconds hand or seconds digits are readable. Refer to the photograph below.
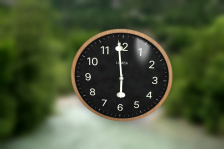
5:59
